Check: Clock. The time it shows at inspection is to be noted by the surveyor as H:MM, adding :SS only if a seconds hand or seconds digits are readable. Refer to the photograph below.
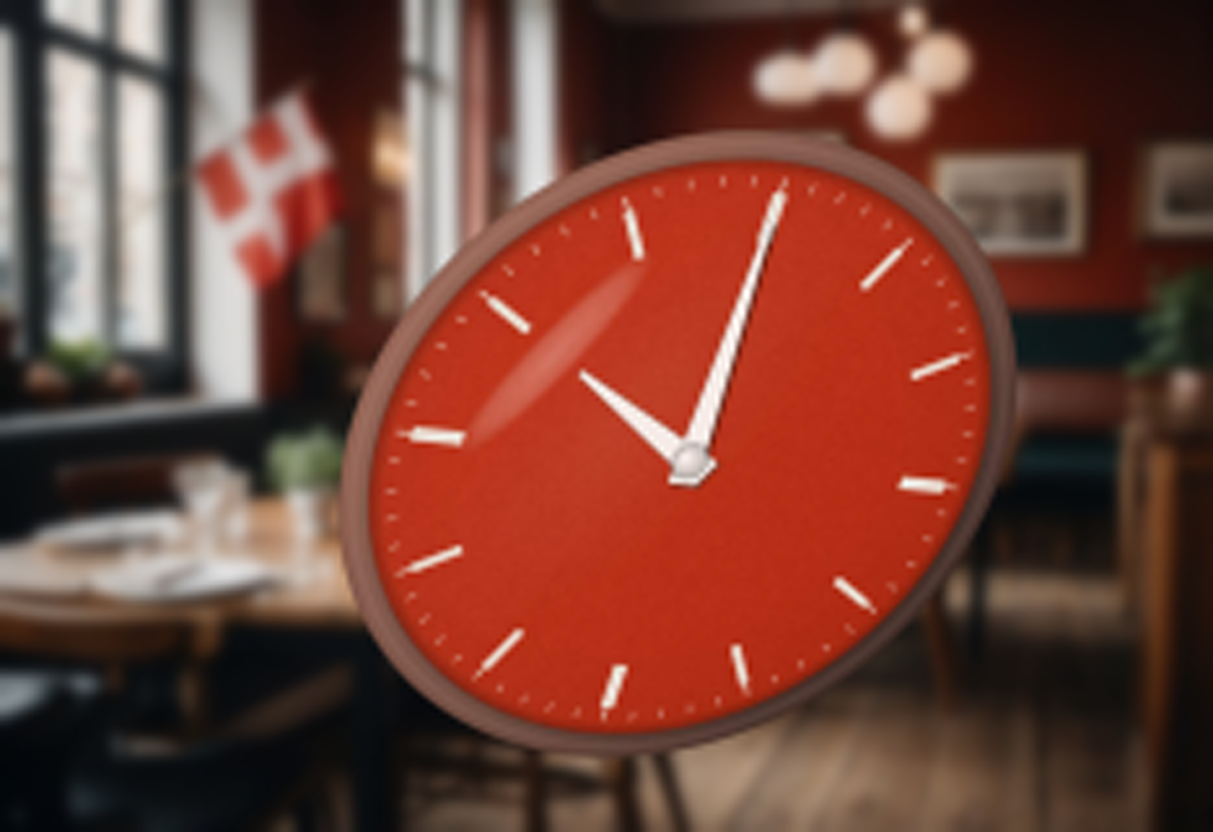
10:00
